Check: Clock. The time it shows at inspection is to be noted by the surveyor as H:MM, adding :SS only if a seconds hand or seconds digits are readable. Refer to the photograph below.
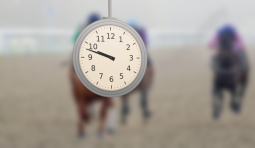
9:48
